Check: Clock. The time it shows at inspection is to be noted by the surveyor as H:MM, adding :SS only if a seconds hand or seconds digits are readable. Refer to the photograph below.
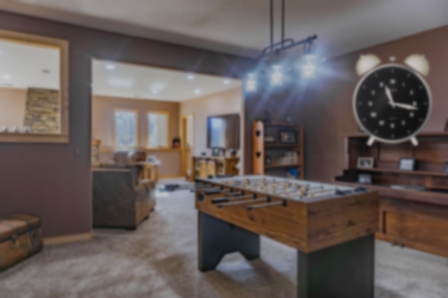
11:17
